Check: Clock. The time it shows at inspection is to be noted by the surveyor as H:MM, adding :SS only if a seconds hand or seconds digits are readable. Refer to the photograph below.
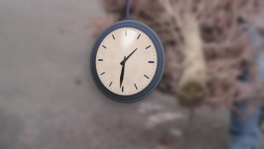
1:31
